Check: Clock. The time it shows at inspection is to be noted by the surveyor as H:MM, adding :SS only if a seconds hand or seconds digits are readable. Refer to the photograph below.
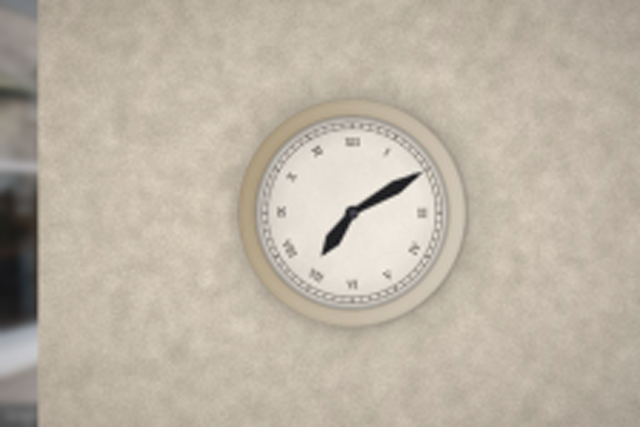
7:10
